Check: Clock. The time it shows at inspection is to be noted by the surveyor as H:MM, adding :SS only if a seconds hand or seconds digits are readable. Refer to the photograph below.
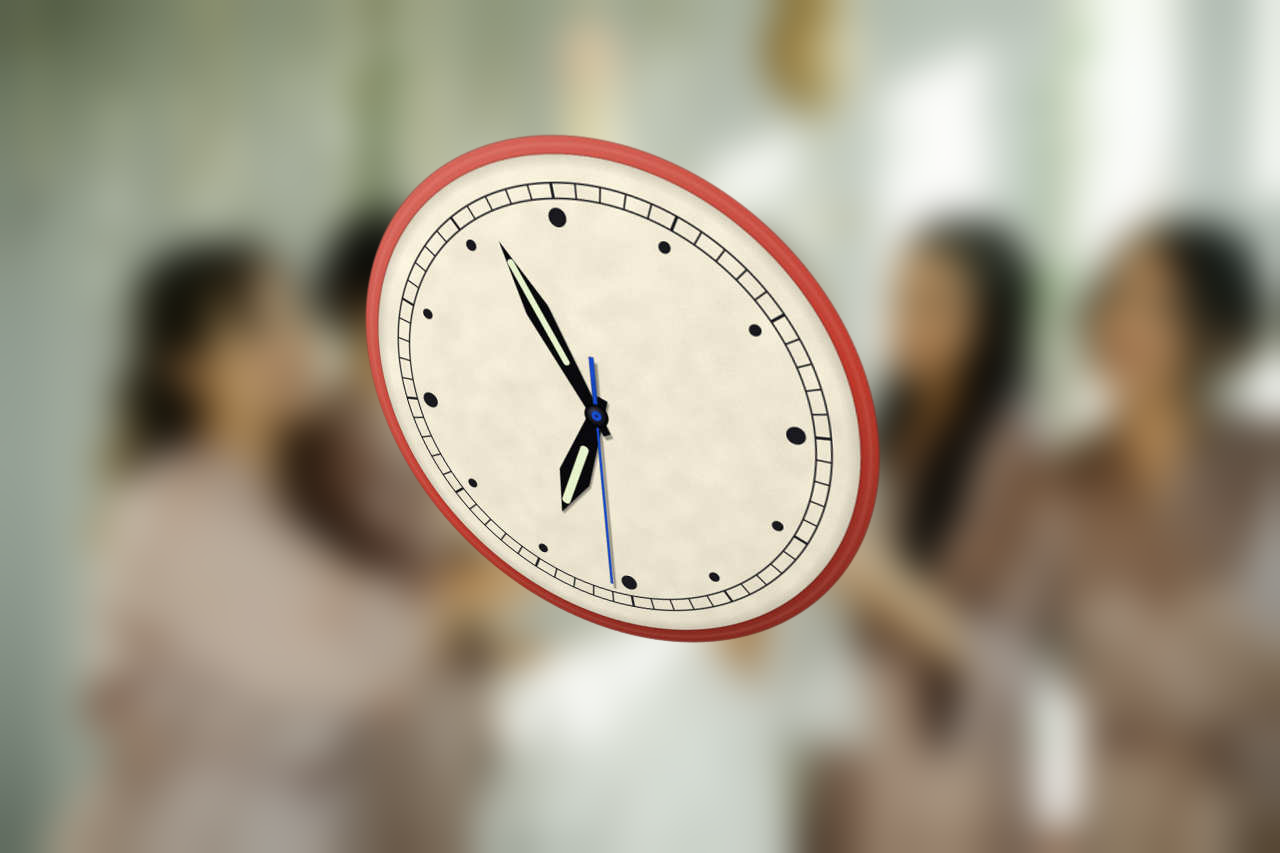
6:56:31
